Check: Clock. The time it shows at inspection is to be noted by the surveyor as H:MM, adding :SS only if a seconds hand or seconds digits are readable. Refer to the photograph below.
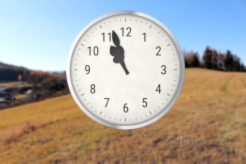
10:57
